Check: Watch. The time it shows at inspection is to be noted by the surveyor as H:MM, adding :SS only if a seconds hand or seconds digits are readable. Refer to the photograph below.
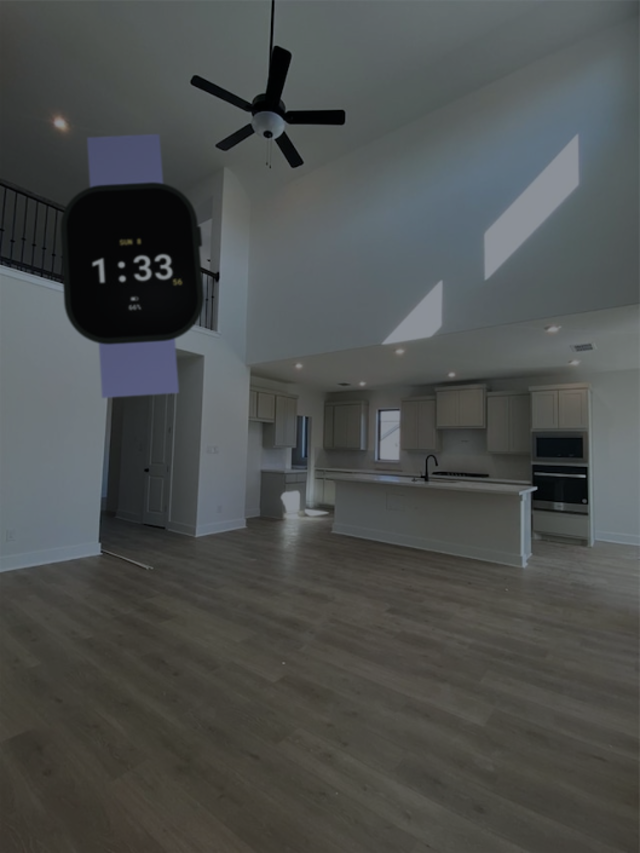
1:33
